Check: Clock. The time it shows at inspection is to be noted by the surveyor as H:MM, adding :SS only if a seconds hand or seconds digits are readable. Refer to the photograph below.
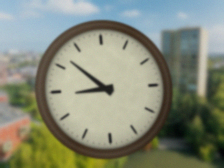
8:52
